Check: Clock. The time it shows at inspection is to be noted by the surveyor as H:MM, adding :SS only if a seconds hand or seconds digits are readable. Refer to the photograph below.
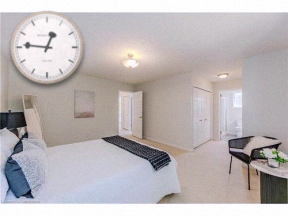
12:46
